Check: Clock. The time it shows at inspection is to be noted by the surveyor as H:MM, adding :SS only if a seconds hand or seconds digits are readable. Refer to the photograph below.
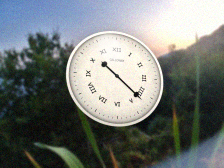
10:22
